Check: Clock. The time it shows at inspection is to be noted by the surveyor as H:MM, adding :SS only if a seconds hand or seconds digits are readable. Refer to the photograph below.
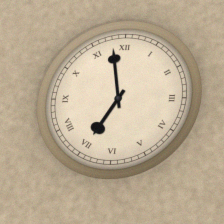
6:58
